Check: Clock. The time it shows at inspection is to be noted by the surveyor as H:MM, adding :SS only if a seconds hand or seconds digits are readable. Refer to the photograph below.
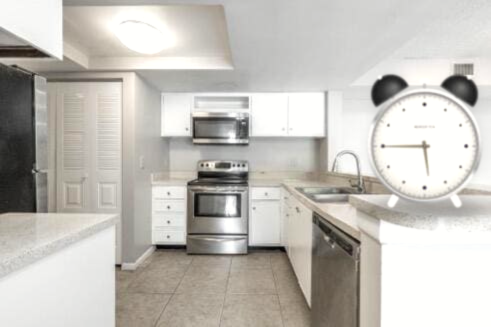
5:45
